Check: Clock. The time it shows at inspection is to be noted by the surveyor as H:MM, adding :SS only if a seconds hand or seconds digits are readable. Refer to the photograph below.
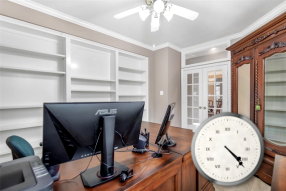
4:23
